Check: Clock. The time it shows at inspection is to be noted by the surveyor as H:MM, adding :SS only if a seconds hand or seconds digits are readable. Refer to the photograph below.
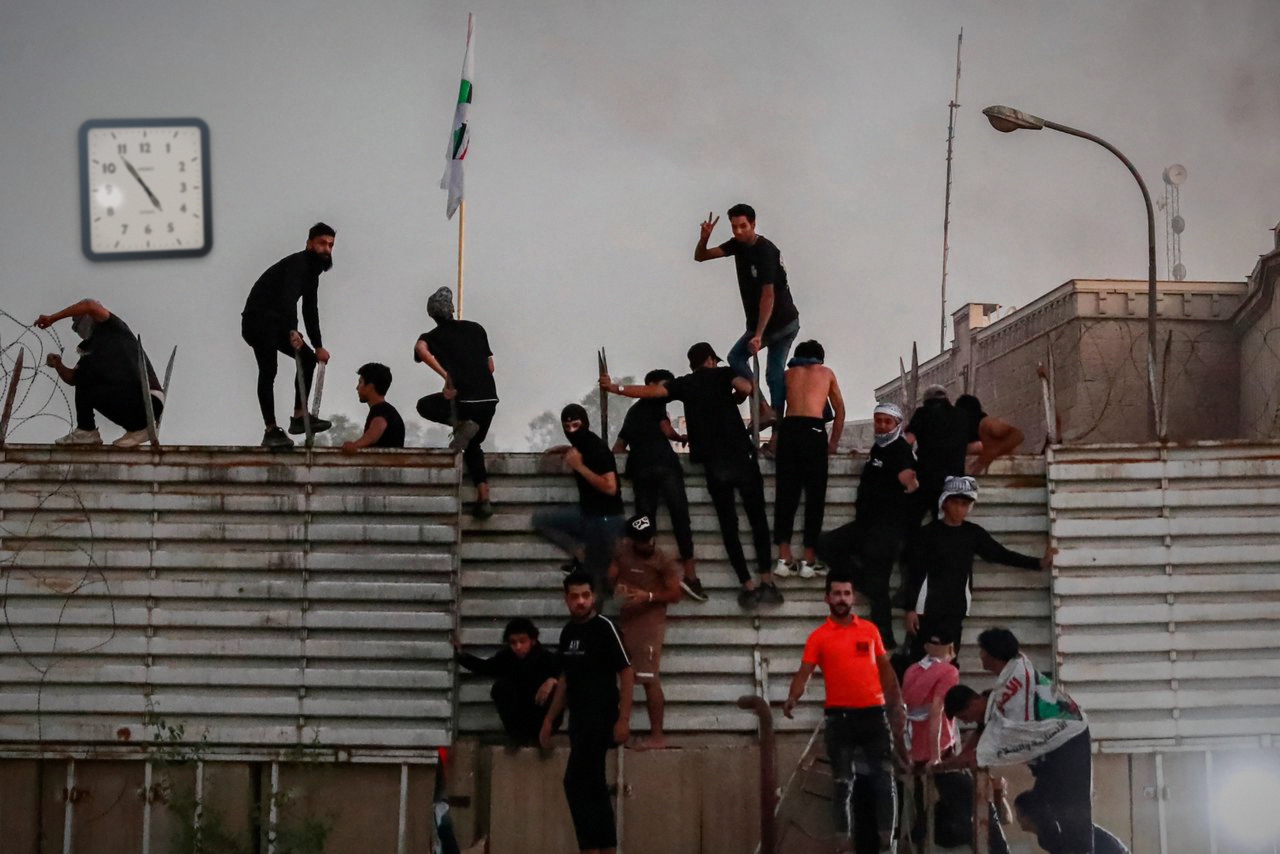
4:54
